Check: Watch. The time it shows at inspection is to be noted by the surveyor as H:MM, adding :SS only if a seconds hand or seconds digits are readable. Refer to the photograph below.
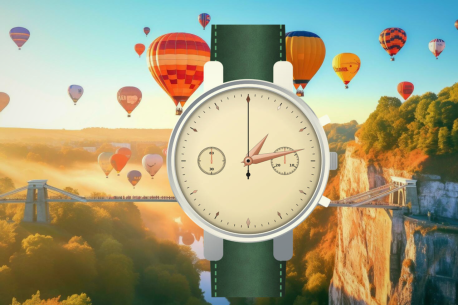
1:13
